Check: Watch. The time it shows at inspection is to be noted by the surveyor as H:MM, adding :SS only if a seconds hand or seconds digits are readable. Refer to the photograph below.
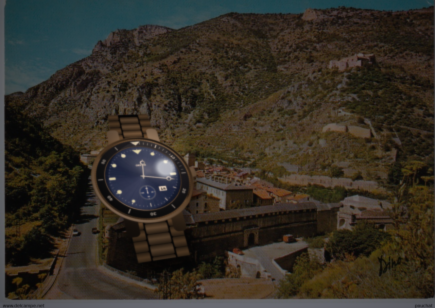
12:17
